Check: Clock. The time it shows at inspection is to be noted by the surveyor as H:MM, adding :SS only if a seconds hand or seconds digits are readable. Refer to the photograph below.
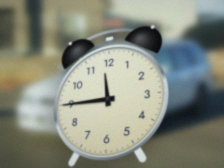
11:45
